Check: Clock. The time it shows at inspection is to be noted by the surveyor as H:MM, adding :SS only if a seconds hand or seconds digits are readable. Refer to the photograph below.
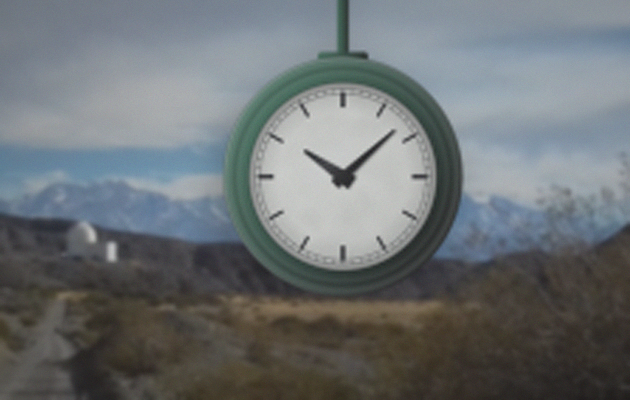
10:08
